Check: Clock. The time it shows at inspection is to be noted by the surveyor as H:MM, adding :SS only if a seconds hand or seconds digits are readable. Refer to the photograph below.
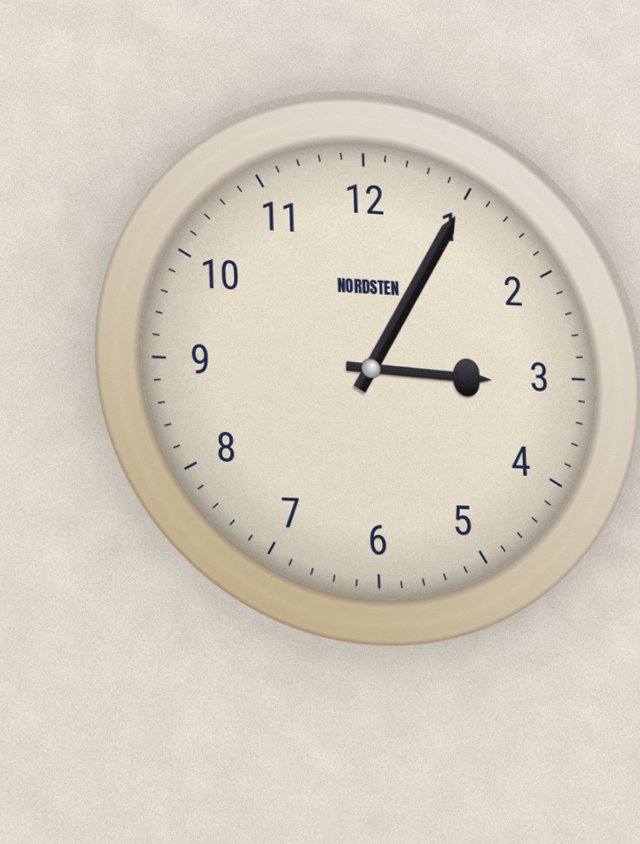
3:05
